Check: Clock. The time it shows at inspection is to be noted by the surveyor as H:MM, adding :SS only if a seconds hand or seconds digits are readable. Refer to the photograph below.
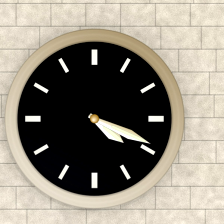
4:19
